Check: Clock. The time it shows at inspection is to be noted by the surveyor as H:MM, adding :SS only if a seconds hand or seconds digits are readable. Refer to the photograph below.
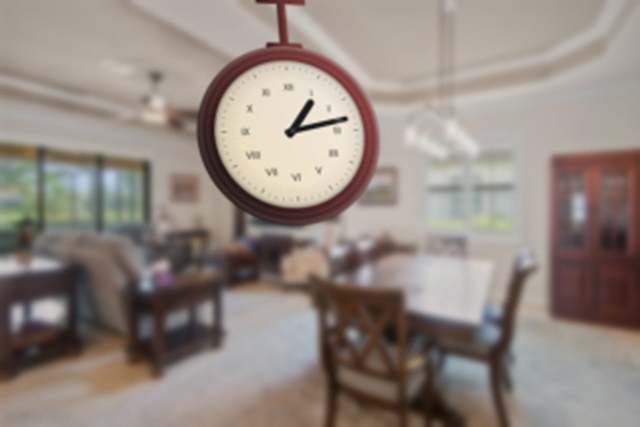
1:13
